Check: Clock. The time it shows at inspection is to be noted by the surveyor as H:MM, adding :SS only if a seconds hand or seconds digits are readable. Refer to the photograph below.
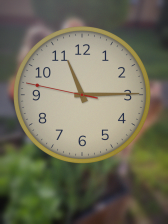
11:14:47
